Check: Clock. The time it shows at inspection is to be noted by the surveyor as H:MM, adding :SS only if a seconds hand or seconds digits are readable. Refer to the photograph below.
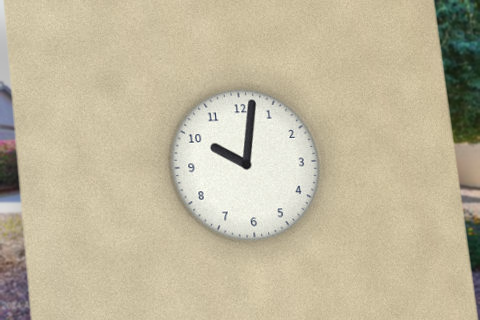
10:02
